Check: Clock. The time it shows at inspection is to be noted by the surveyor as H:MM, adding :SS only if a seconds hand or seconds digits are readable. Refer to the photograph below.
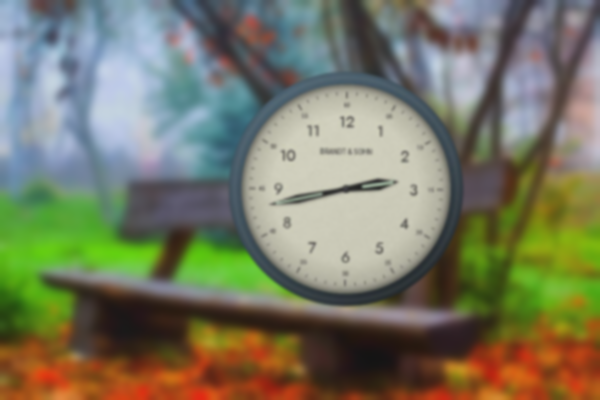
2:43
